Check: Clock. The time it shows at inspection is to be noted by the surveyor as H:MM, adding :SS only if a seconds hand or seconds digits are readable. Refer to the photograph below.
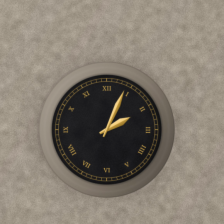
2:04
